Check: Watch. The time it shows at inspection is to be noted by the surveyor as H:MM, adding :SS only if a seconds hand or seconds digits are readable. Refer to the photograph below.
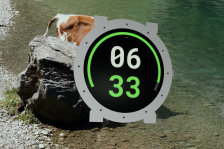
6:33
